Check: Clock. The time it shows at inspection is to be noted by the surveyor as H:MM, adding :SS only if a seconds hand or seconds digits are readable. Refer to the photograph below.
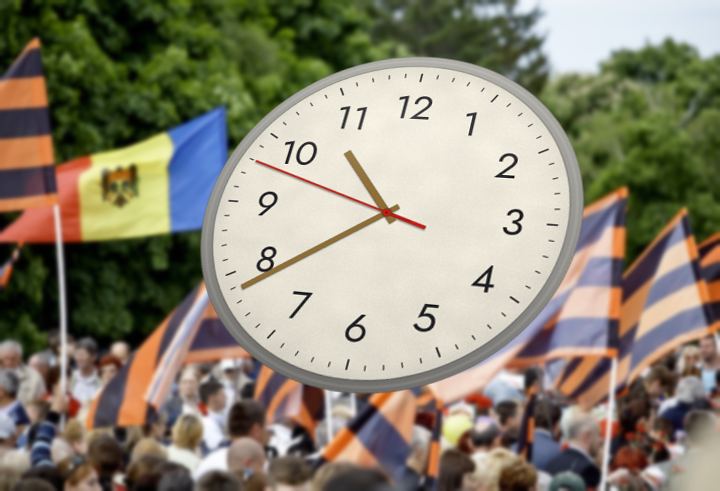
10:38:48
